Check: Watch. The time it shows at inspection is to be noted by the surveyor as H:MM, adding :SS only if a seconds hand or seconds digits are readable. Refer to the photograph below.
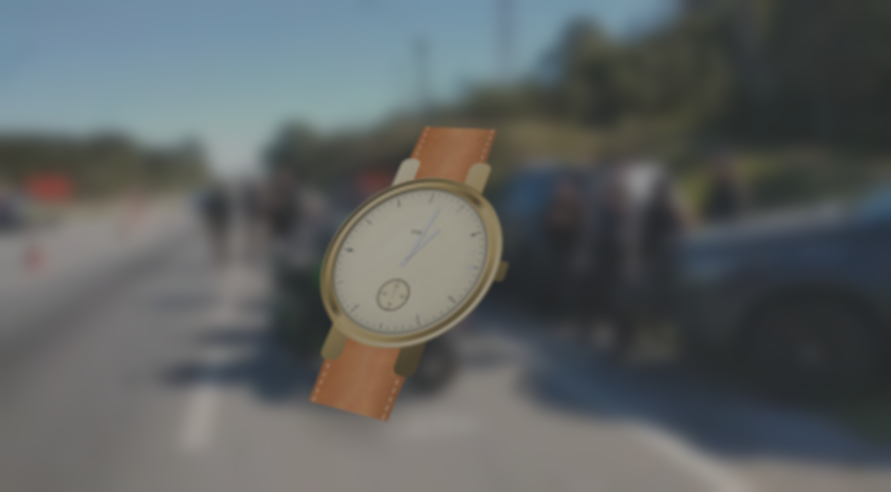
1:02
